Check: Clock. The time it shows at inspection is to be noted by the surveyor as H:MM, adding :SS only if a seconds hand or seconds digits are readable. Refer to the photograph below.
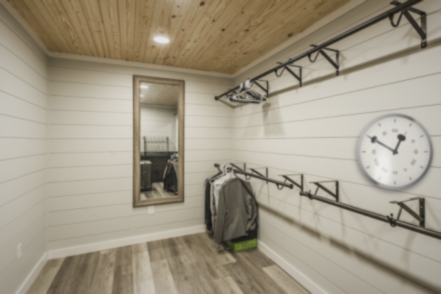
12:50
